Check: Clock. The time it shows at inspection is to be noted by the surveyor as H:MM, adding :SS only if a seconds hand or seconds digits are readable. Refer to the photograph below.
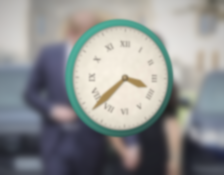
3:38
